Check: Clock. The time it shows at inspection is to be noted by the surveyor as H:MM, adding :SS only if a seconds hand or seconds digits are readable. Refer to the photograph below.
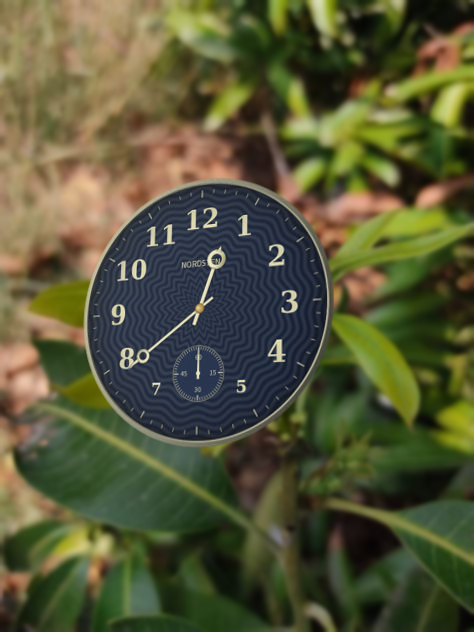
12:39
